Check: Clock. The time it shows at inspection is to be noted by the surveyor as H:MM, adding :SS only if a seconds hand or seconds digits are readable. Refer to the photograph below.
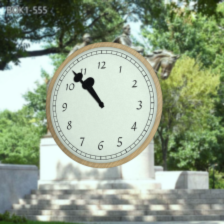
10:53
